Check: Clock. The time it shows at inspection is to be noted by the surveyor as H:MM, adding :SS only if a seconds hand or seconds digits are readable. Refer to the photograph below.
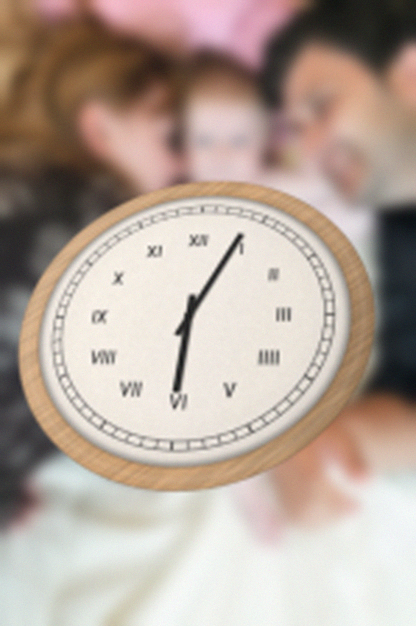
6:04
